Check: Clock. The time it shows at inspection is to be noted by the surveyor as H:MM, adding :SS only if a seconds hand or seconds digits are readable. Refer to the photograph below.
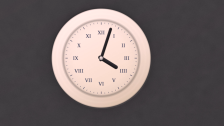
4:03
